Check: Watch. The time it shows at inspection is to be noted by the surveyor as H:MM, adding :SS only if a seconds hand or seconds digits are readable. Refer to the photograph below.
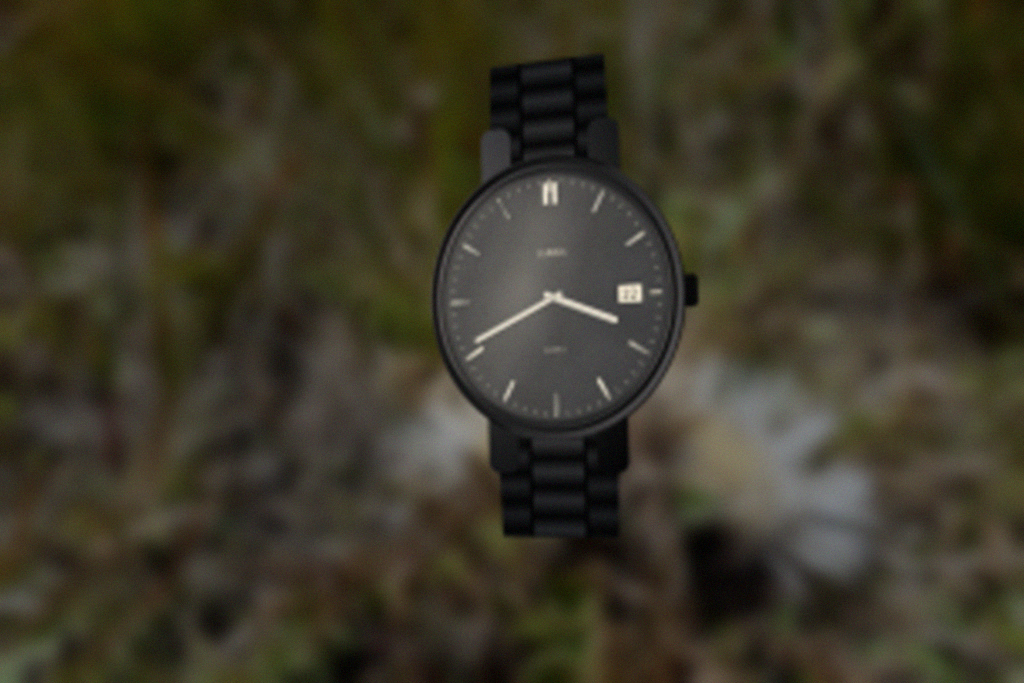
3:41
